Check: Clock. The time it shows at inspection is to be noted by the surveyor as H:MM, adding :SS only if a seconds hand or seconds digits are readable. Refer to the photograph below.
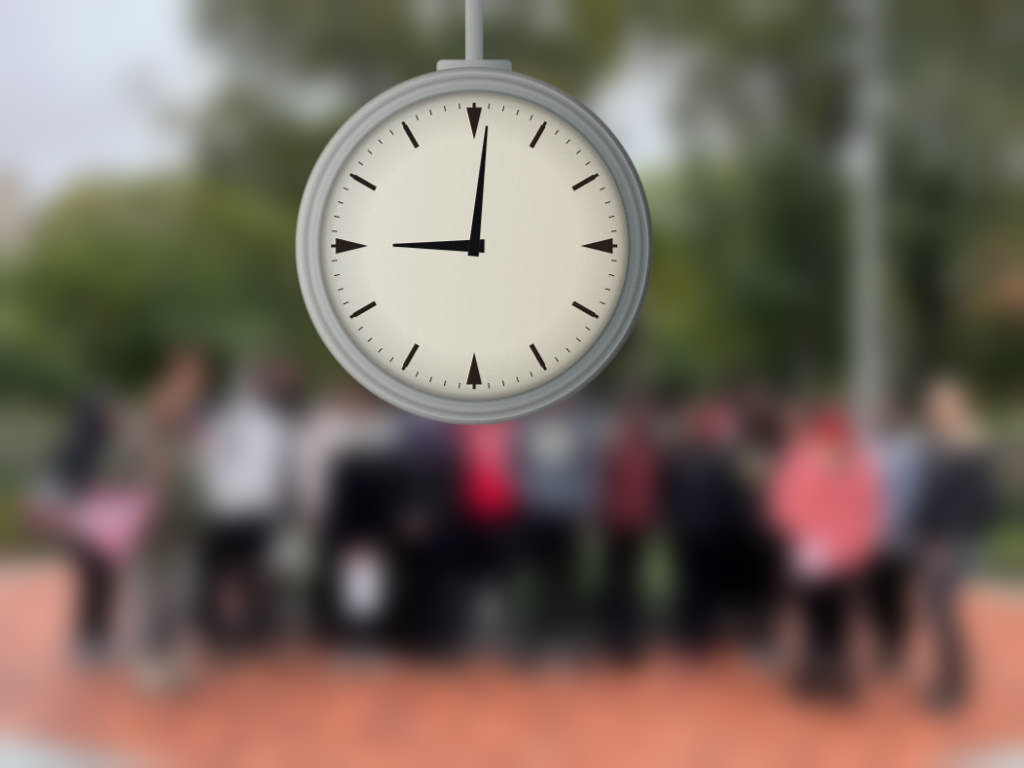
9:01
